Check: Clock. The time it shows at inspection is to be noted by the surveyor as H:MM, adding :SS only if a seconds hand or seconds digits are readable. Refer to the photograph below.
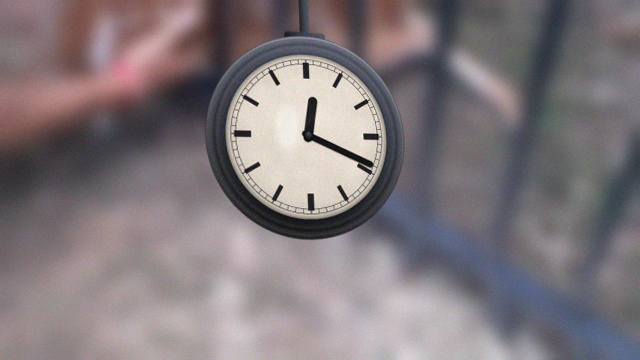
12:19
